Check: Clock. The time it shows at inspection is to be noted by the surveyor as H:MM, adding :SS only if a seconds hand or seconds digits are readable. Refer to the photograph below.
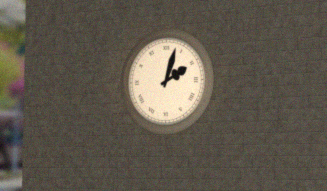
2:03
